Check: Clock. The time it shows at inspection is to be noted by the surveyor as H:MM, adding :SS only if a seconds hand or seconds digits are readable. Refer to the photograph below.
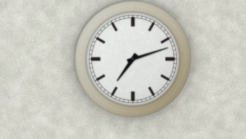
7:12
